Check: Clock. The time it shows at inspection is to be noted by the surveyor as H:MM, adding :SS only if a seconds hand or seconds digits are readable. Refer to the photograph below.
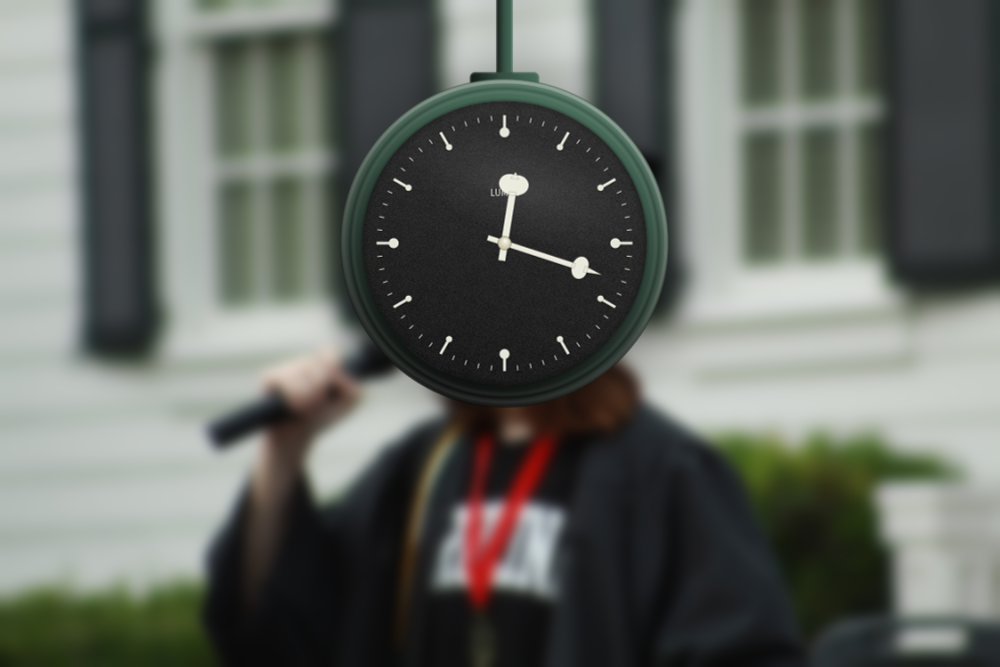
12:18
